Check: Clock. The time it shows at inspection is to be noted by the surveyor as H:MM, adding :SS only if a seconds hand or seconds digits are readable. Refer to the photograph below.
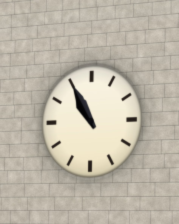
10:55
